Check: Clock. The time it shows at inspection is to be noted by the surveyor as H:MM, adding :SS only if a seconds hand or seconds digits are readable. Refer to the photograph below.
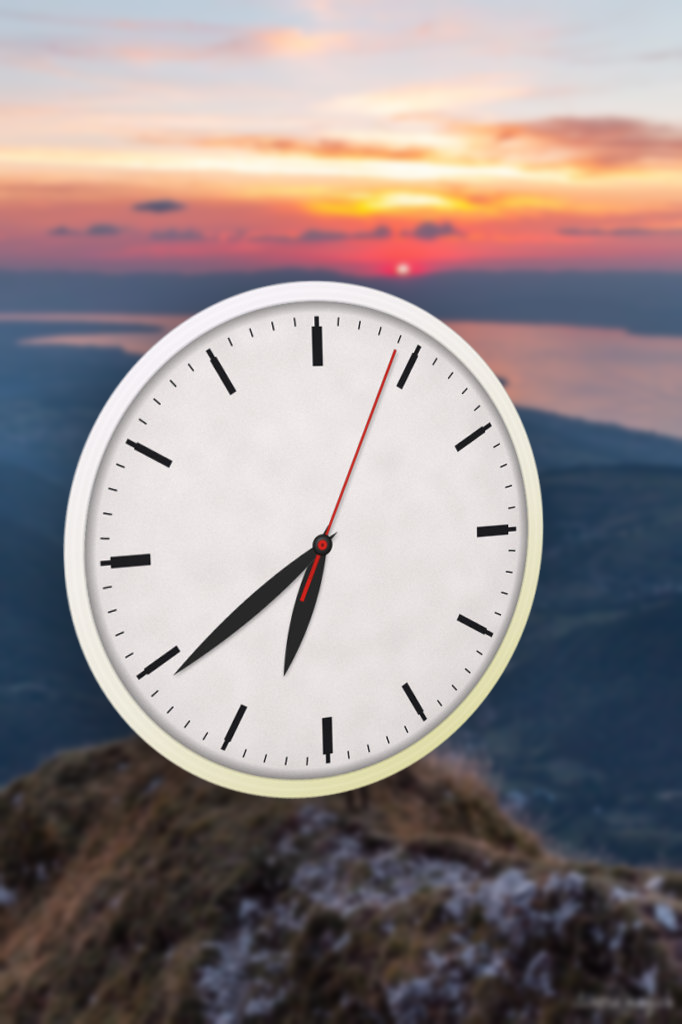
6:39:04
